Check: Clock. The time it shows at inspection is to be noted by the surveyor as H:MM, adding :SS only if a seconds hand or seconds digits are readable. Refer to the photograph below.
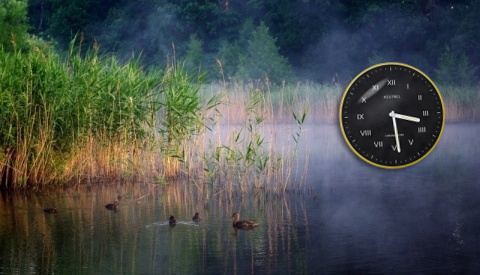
3:29
